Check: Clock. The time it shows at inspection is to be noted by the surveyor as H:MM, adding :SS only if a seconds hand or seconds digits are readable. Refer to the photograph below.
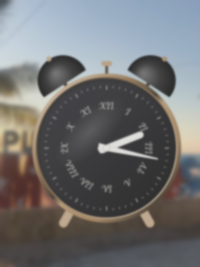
2:17
